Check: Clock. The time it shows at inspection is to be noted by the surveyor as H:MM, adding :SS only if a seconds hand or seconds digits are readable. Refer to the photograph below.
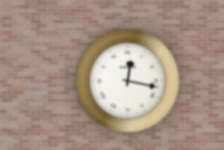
12:17
